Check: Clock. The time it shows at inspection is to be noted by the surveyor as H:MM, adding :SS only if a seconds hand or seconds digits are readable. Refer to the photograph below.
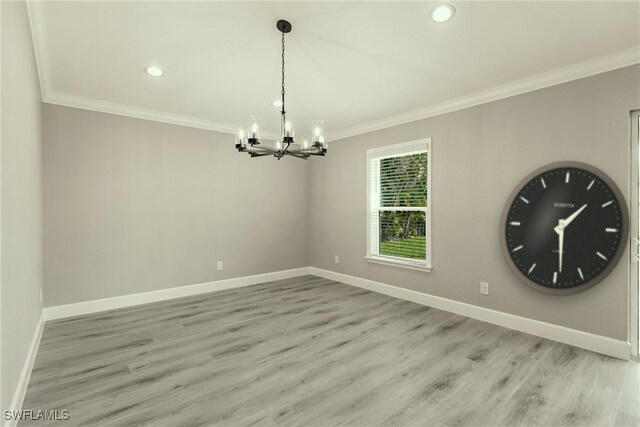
1:29
